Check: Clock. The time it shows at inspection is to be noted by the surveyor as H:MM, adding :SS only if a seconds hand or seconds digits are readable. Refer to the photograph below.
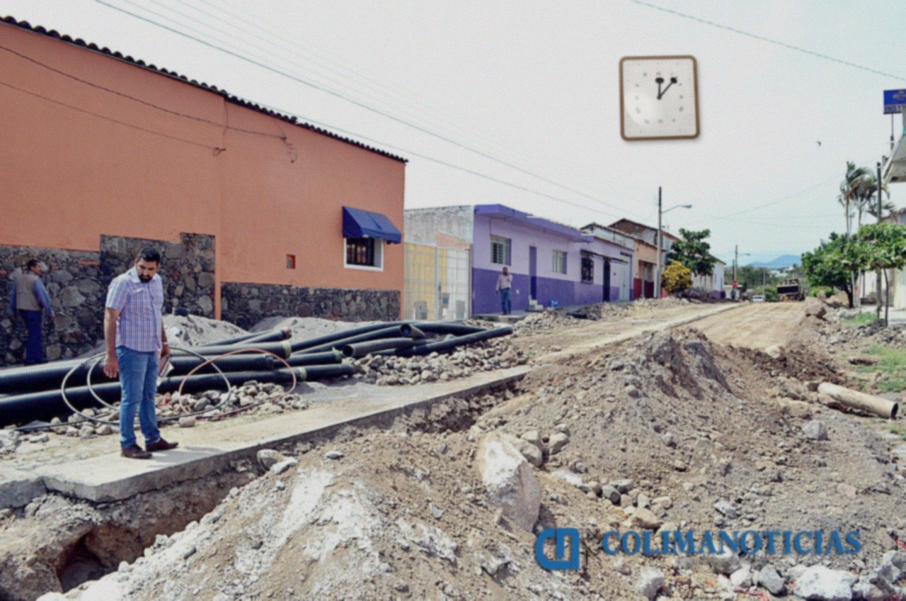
12:07
